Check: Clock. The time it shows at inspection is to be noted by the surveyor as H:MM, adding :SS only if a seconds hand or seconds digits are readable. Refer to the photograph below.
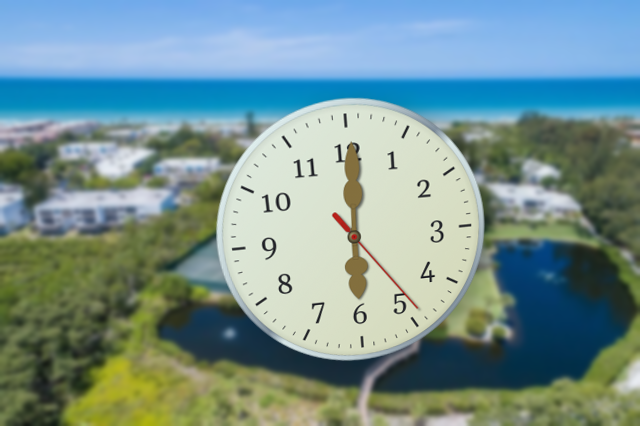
6:00:24
